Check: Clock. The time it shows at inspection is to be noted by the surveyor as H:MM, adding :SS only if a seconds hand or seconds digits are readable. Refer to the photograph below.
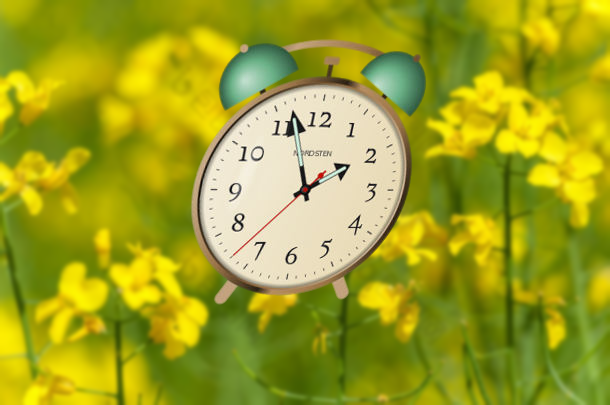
1:56:37
